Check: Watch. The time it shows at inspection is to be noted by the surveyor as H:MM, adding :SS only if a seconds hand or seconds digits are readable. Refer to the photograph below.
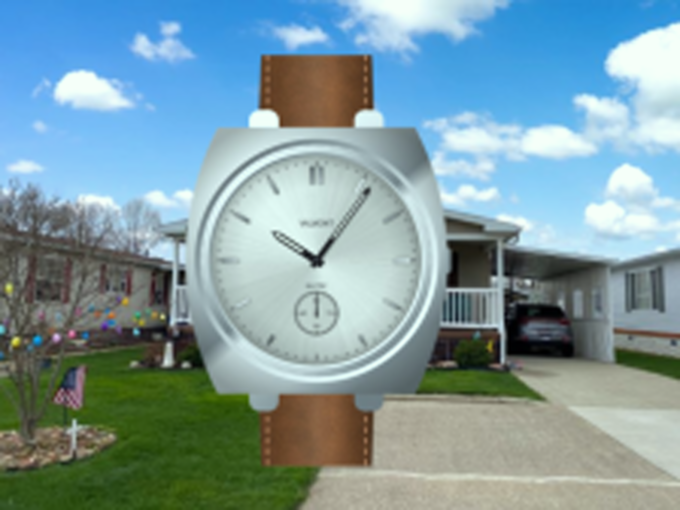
10:06
